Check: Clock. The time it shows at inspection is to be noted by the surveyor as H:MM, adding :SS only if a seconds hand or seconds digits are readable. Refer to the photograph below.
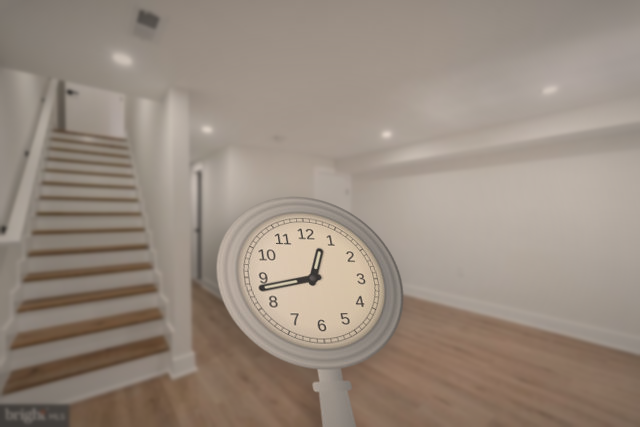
12:43
